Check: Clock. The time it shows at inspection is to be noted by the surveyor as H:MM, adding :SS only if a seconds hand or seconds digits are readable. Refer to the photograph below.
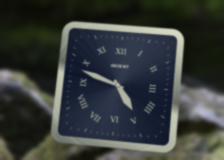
4:48
